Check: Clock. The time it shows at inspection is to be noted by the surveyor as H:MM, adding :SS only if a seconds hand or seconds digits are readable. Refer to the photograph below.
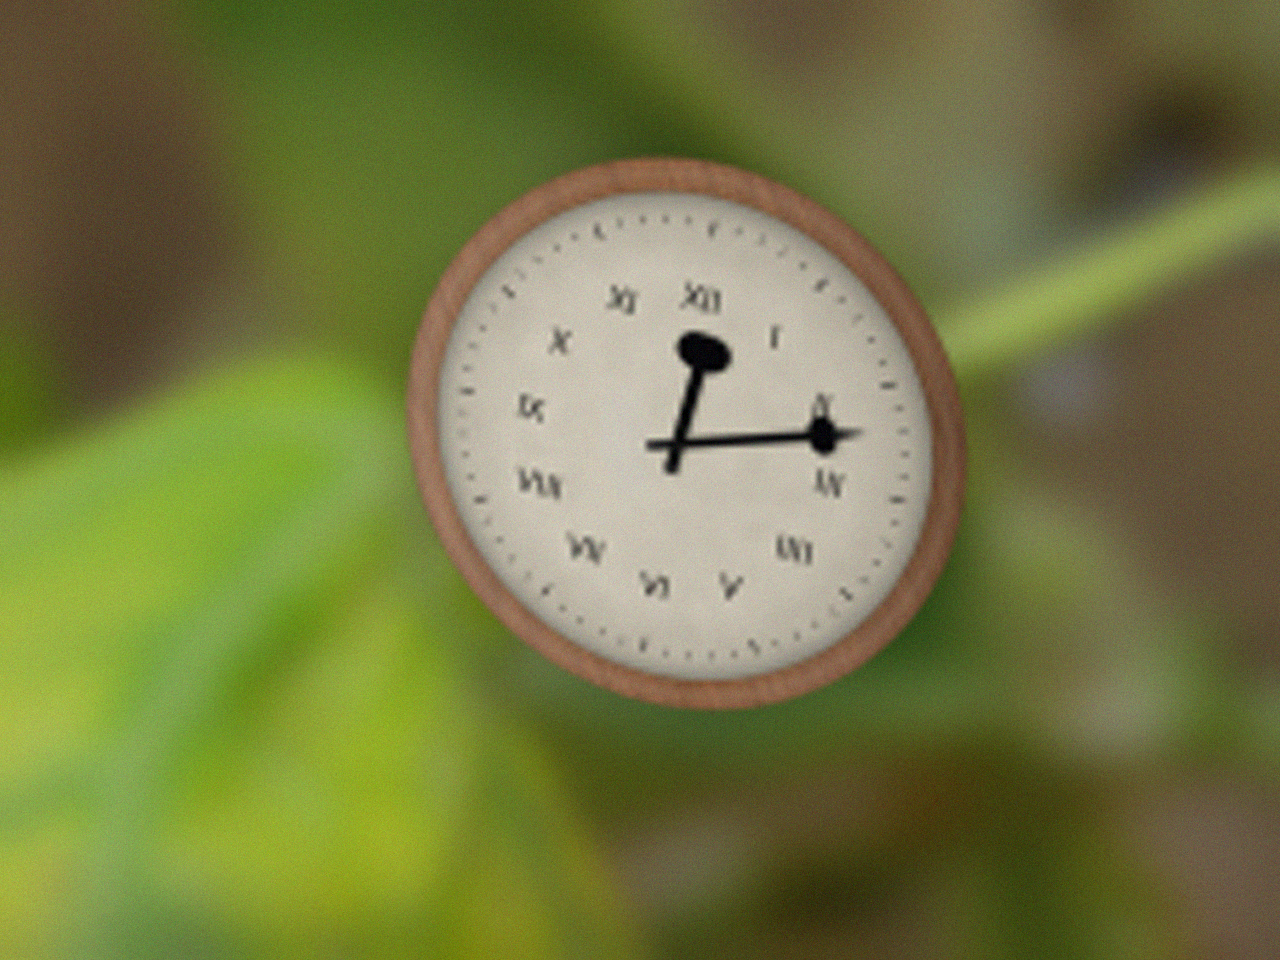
12:12
